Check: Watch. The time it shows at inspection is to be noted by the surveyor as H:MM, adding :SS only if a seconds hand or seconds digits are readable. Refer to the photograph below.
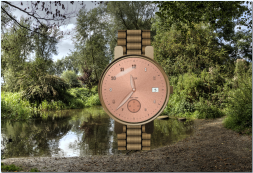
11:37
